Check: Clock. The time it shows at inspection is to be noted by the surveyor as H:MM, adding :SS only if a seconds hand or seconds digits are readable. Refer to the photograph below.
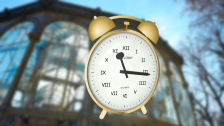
11:16
